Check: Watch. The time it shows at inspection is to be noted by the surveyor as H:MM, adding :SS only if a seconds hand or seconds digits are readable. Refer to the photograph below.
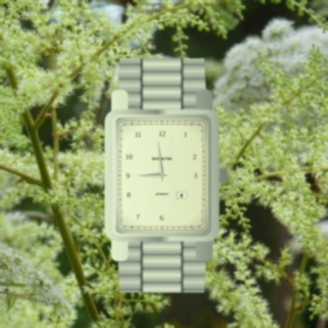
8:59
